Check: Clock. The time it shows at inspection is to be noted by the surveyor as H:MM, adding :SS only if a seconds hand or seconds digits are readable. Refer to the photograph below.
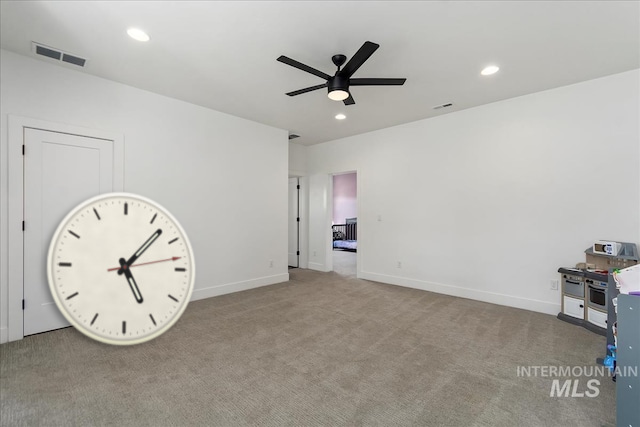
5:07:13
